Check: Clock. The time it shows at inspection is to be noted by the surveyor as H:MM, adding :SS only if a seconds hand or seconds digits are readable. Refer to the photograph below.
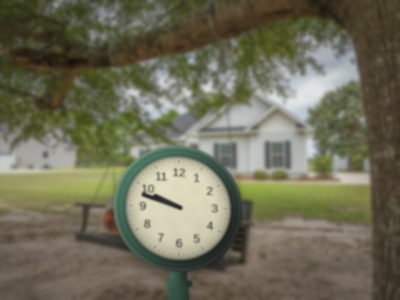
9:48
